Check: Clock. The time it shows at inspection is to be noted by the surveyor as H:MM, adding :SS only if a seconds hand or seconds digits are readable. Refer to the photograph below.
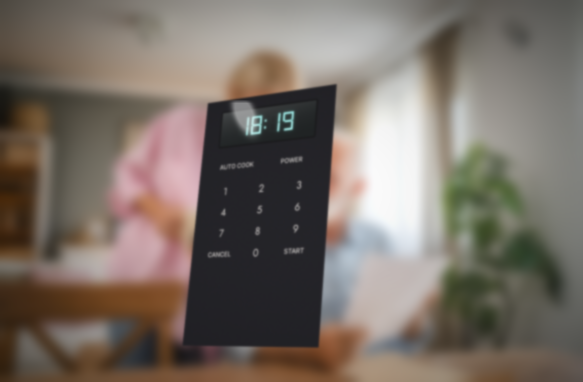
18:19
